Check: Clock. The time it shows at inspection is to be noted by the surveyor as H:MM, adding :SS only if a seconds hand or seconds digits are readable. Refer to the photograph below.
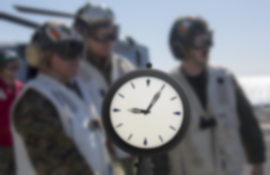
9:05
